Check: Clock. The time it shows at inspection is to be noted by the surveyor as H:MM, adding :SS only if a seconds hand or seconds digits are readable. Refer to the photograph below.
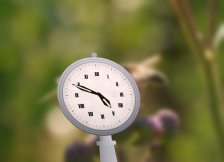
4:49
